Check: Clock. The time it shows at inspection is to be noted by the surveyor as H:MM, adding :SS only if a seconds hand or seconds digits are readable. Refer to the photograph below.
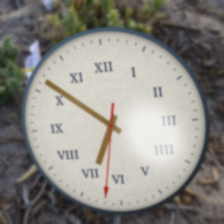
6:51:32
